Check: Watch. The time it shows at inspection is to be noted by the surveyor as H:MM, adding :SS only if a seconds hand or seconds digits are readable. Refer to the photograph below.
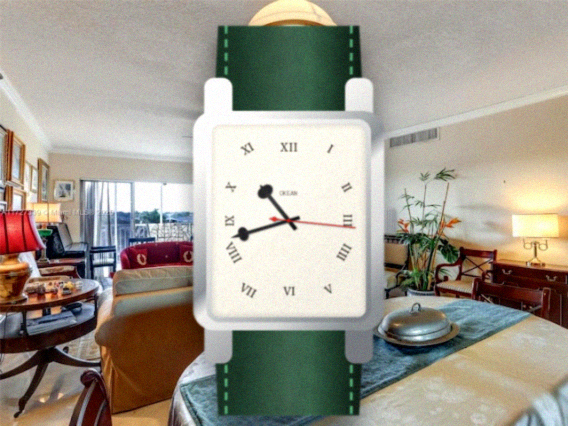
10:42:16
